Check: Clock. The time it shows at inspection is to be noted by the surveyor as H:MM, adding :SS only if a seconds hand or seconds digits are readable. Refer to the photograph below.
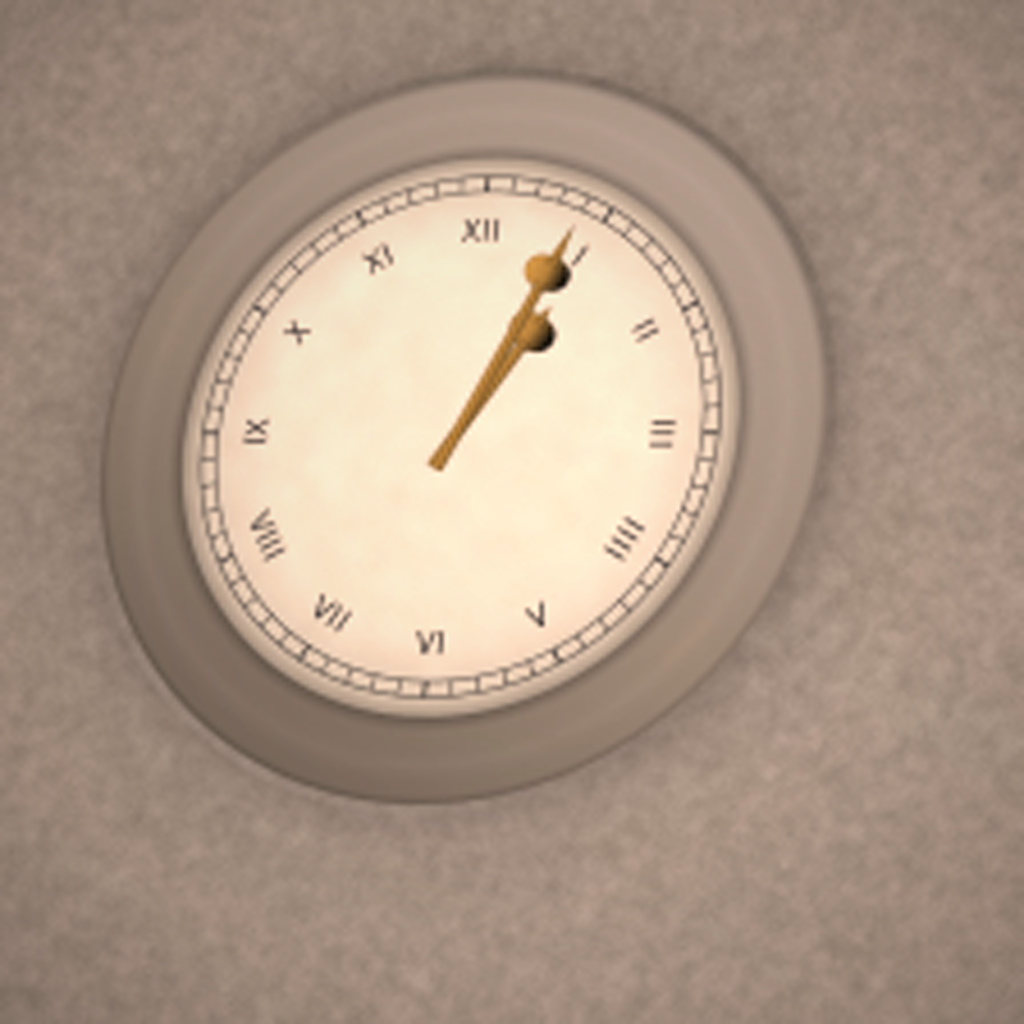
1:04
